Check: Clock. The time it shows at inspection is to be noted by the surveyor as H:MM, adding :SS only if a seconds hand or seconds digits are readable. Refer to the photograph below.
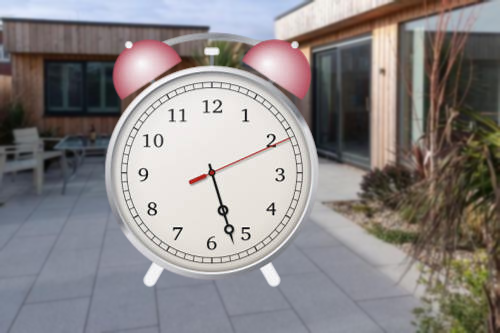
5:27:11
